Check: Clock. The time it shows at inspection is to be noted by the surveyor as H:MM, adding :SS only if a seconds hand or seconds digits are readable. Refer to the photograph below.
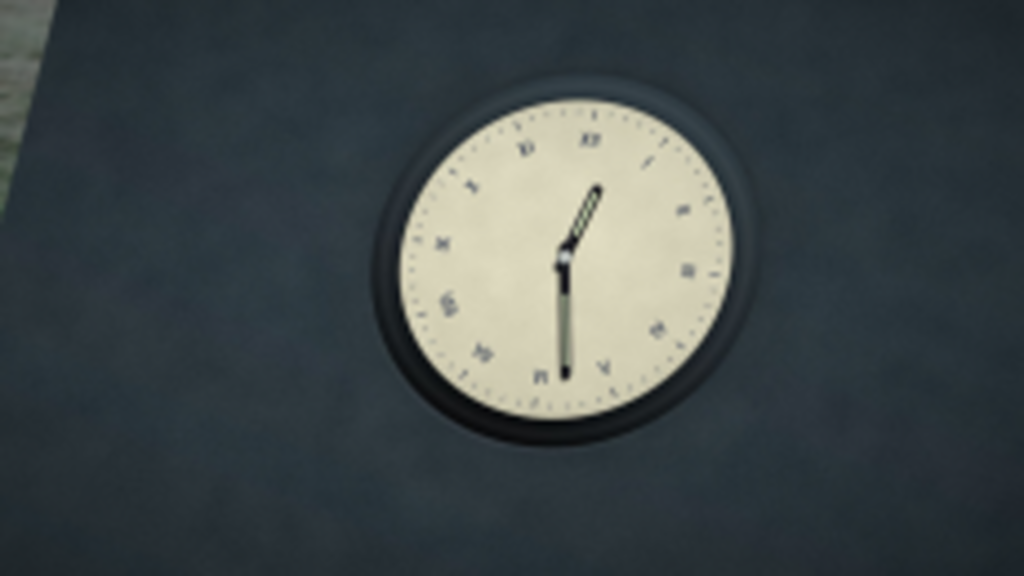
12:28
